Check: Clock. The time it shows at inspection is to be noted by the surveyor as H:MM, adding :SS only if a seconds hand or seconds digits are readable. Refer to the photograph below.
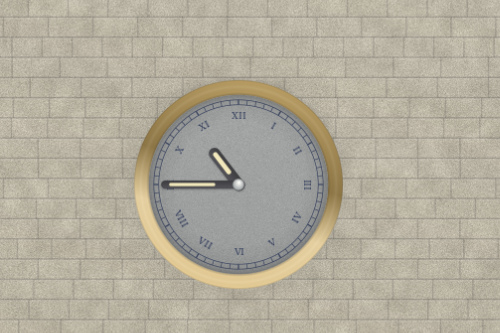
10:45
